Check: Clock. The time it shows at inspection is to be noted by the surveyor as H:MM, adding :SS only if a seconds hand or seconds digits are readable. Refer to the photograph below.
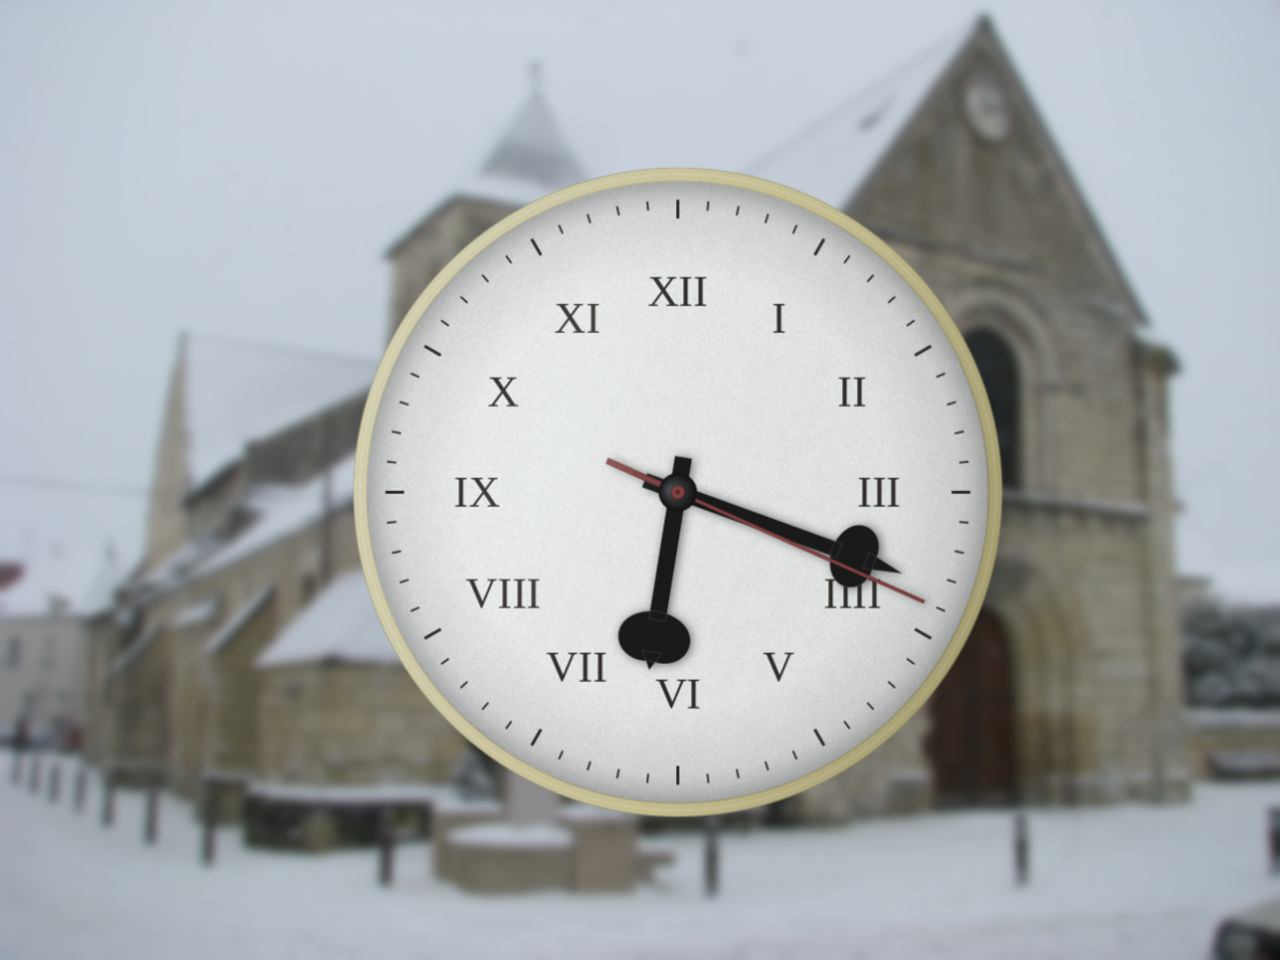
6:18:19
